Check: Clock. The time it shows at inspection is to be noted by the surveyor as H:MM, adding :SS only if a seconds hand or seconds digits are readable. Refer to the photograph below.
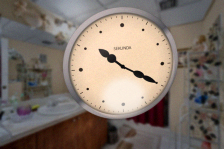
10:20
